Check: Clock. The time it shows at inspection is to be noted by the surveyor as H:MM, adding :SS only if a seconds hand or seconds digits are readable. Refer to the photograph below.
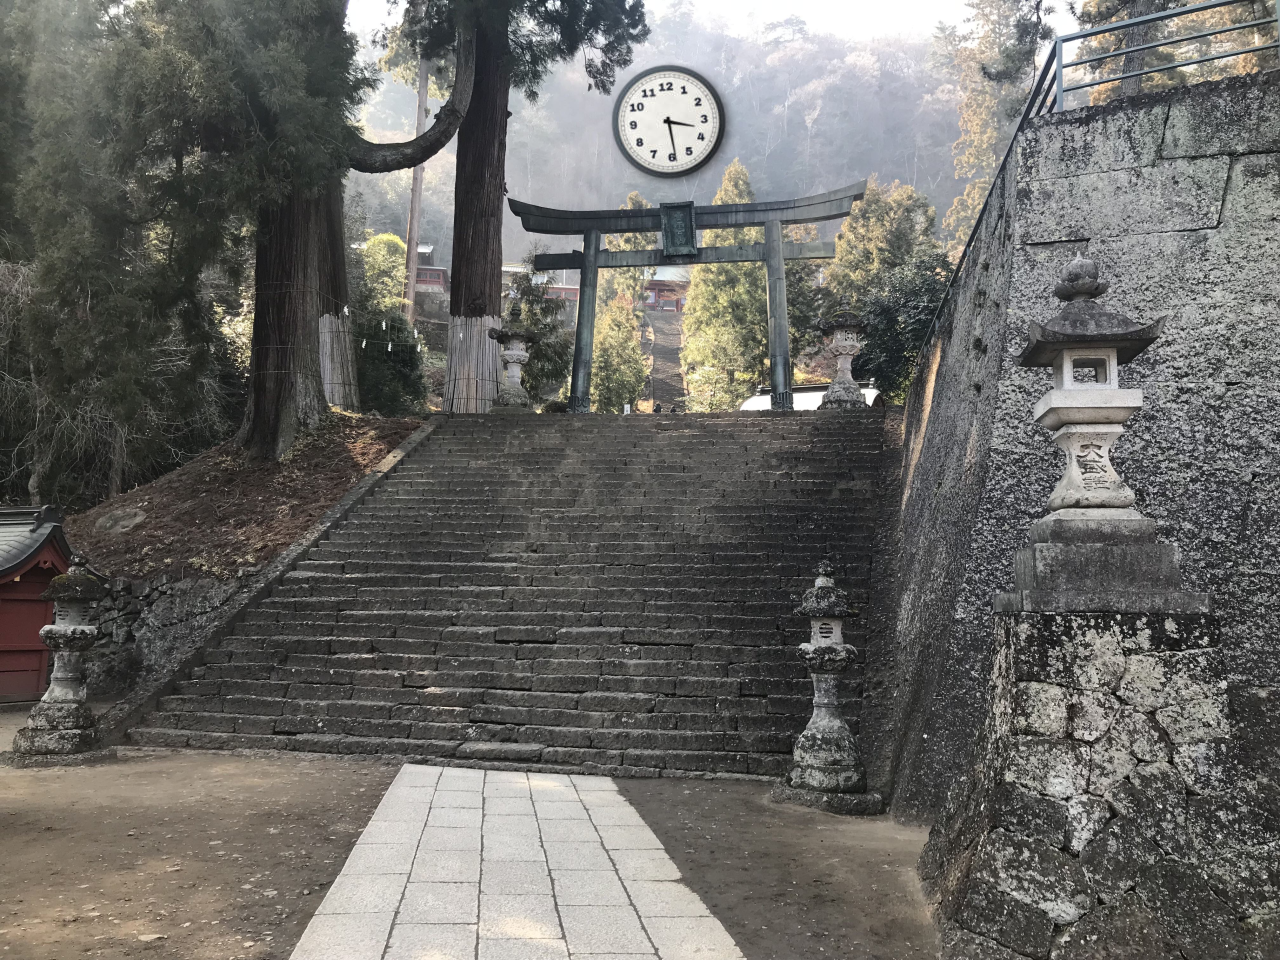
3:29
